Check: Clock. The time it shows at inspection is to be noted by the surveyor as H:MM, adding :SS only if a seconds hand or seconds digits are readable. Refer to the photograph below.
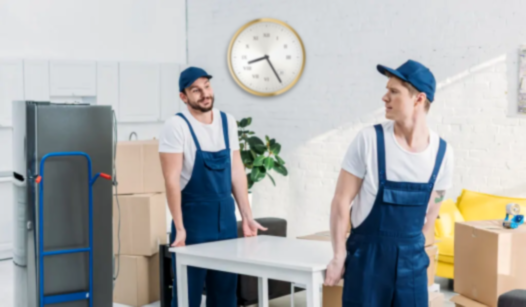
8:25
